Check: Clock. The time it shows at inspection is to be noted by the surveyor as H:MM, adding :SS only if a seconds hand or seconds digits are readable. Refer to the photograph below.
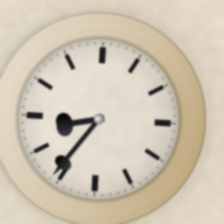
8:36
